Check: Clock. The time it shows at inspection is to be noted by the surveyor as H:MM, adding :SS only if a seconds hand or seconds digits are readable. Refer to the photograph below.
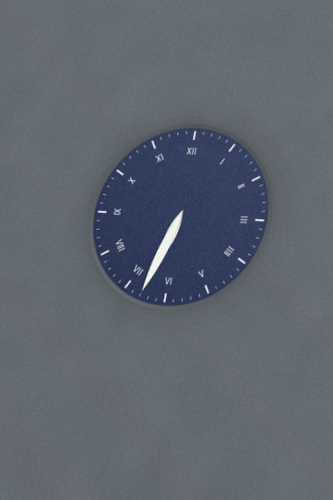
6:33
